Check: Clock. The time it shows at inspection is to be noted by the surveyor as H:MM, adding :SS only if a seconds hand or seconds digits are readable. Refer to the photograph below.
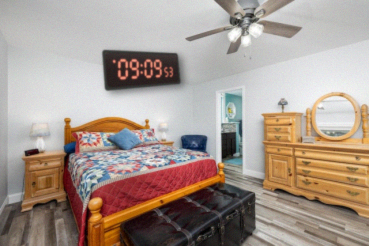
9:09:53
